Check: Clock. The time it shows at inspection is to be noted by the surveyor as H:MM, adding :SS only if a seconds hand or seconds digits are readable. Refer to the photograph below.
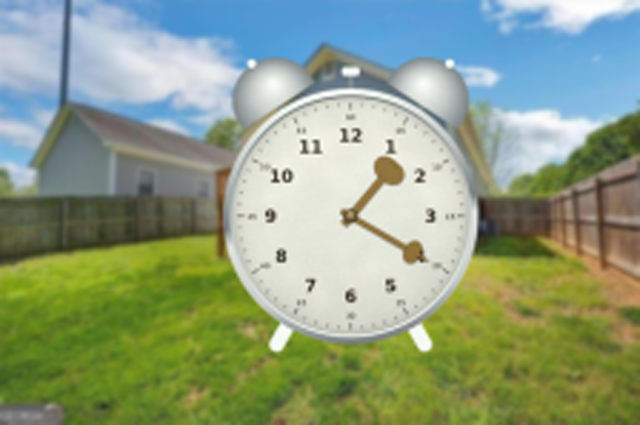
1:20
